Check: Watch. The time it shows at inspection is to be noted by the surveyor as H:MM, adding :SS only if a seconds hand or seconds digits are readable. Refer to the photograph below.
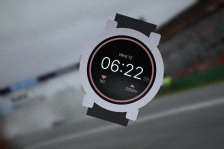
6:22
